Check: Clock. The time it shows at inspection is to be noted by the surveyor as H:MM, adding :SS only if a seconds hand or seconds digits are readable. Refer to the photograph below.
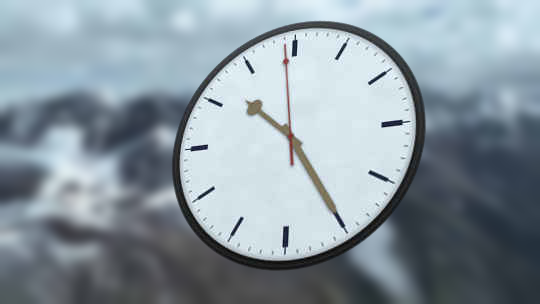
10:24:59
